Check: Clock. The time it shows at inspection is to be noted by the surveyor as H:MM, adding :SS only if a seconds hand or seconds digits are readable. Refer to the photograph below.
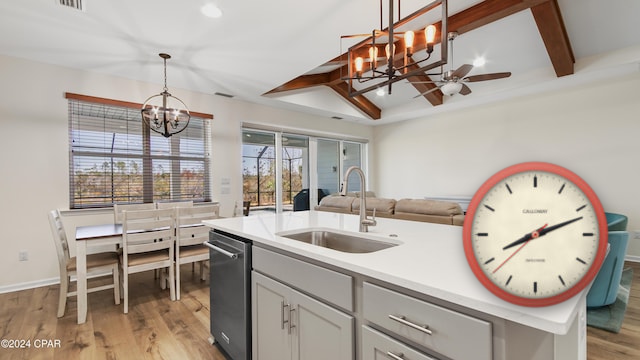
8:11:38
